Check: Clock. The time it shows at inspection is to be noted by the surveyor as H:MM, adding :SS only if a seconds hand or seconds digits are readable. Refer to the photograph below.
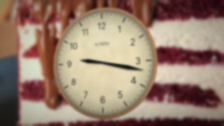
9:17
